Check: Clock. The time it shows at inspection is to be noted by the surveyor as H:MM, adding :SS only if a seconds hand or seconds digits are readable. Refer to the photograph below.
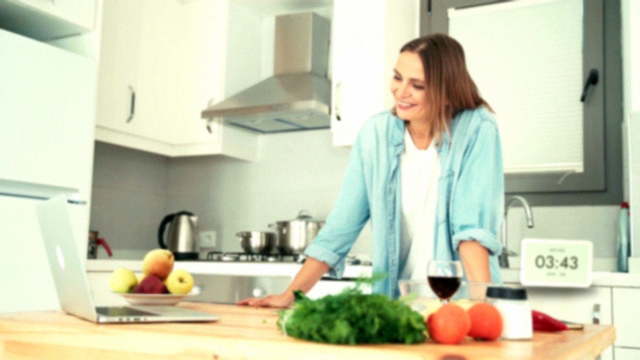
3:43
